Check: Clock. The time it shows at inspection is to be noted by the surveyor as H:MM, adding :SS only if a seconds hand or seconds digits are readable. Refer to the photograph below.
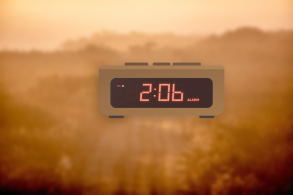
2:06
